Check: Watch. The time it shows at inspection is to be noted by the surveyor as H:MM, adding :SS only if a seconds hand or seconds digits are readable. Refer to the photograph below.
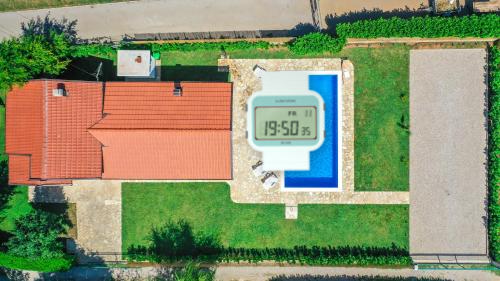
19:50
